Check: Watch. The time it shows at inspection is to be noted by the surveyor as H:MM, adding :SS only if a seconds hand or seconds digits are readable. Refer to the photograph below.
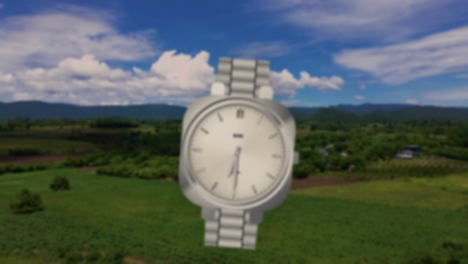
6:30
